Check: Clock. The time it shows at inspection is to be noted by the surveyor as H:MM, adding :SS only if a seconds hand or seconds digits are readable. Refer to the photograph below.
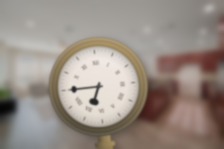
6:45
